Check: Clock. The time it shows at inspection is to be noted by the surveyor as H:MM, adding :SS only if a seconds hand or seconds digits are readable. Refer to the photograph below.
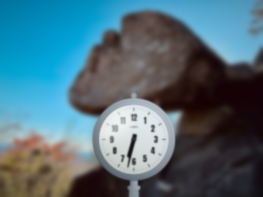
6:32
